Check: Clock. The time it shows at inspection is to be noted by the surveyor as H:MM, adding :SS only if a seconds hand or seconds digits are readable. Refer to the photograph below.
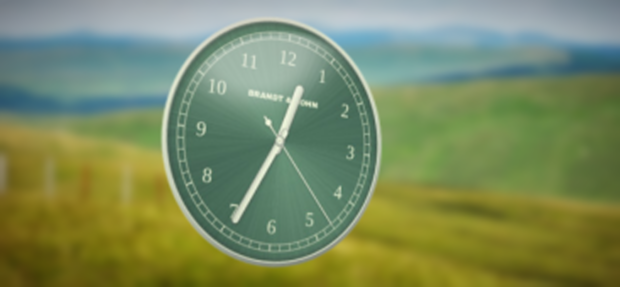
12:34:23
